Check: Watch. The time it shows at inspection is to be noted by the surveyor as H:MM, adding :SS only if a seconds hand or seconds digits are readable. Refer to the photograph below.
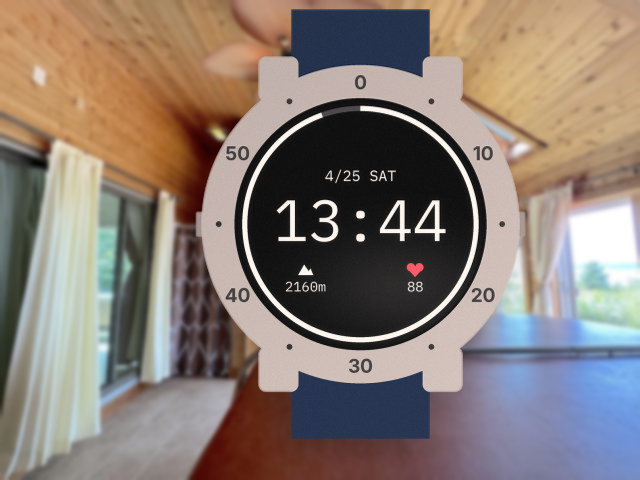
13:44
